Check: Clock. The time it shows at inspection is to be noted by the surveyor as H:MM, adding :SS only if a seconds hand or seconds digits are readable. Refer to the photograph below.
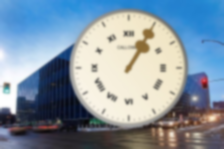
1:05
